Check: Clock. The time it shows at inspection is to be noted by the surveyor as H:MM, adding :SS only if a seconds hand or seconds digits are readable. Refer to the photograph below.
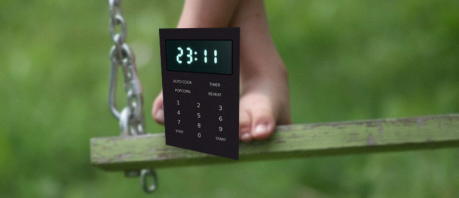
23:11
